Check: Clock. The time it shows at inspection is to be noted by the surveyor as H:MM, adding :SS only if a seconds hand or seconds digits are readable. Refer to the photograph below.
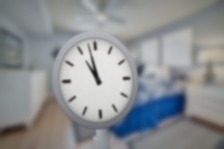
10:58
